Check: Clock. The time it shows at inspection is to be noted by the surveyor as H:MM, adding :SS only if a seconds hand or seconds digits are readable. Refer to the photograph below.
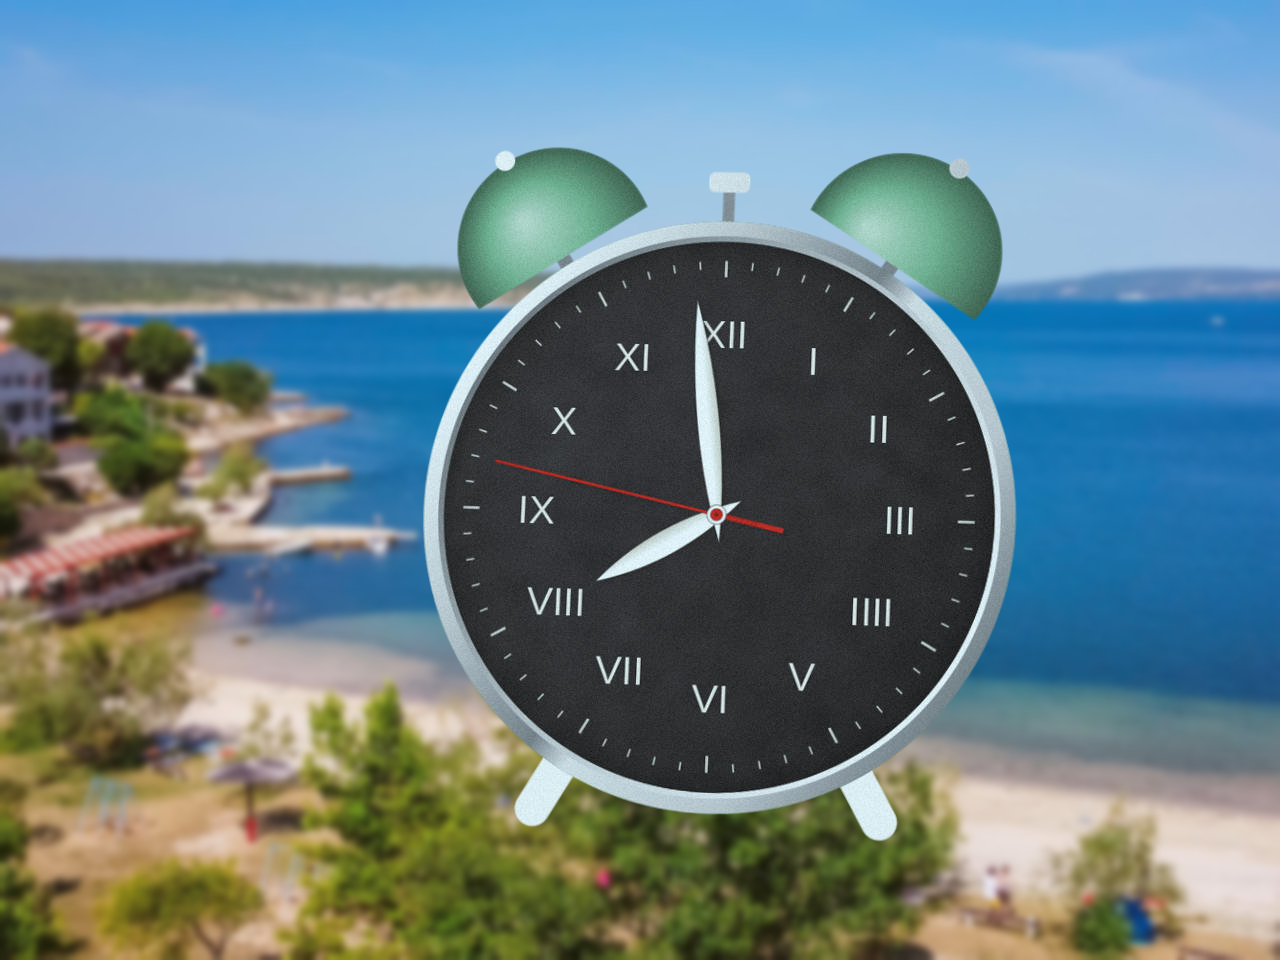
7:58:47
